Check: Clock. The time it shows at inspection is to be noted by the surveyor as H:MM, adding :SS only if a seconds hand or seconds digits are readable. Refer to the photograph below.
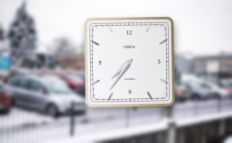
7:36
